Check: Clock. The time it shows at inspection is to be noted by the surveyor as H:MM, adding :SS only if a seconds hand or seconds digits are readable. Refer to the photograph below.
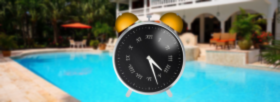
4:27
